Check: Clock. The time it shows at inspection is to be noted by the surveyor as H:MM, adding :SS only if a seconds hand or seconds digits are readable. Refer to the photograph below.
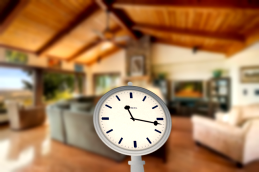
11:17
